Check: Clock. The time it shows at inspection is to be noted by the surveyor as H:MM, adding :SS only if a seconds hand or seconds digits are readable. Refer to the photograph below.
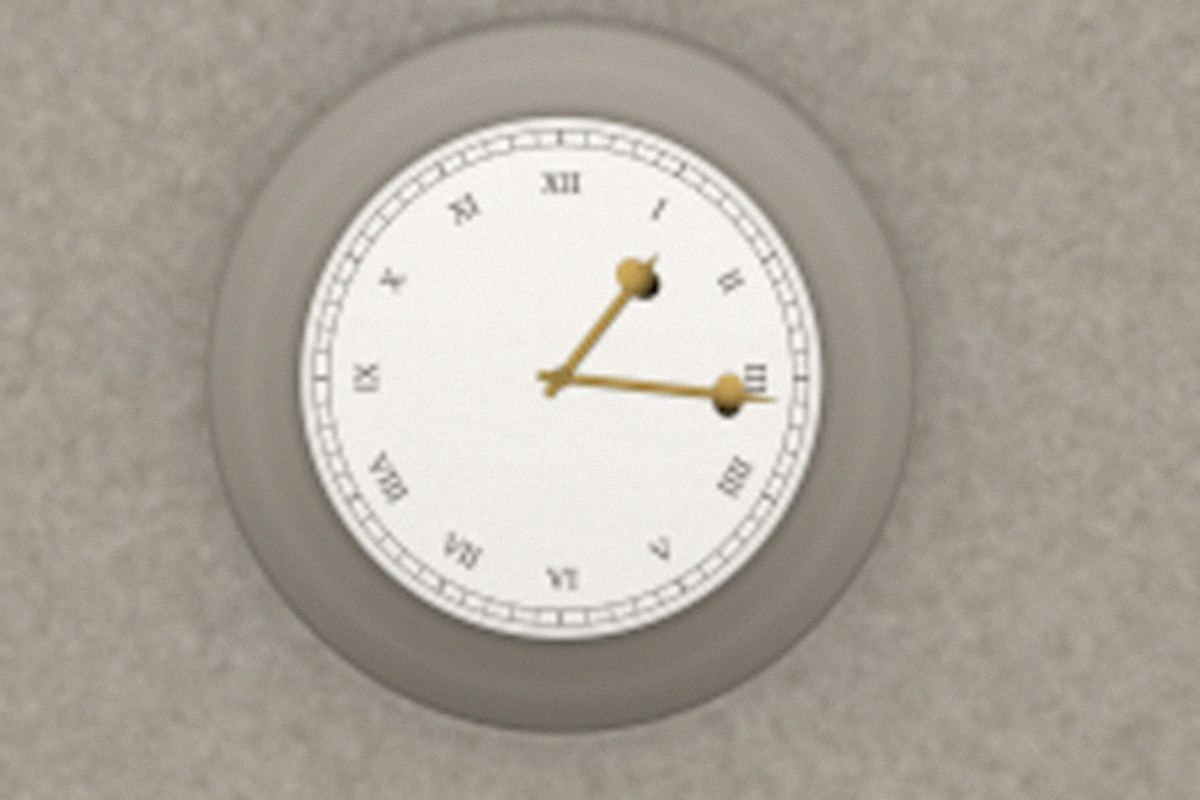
1:16
